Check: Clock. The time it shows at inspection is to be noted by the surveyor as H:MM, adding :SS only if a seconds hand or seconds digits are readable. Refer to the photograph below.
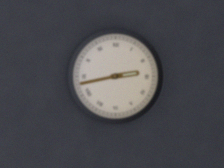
2:43
